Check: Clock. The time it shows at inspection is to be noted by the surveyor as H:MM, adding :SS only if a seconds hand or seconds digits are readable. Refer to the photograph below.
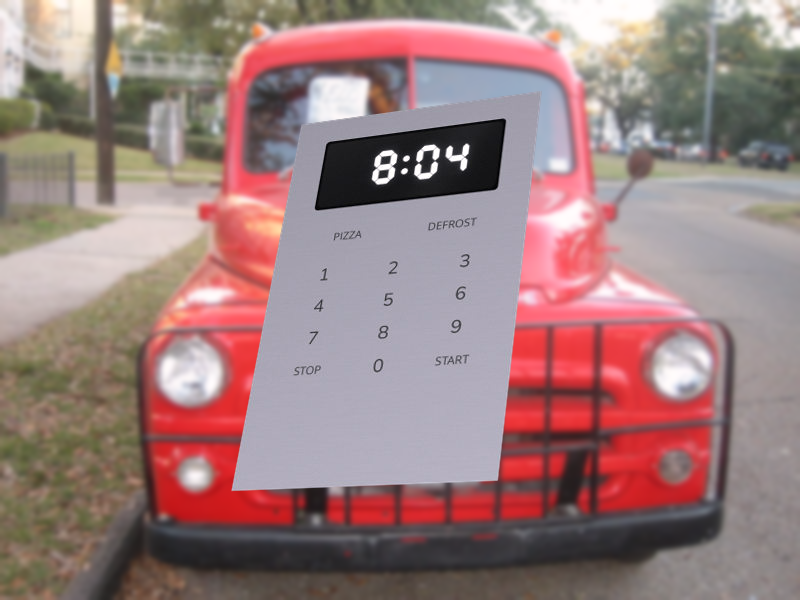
8:04
